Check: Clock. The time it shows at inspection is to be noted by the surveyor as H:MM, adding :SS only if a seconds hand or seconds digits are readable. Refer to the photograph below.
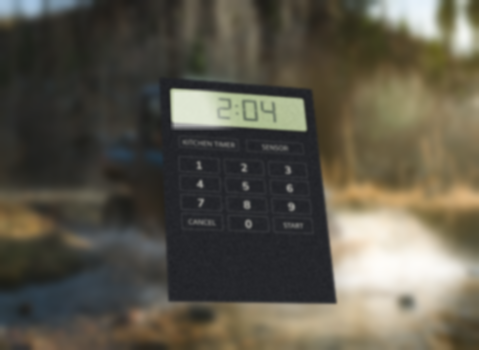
2:04
